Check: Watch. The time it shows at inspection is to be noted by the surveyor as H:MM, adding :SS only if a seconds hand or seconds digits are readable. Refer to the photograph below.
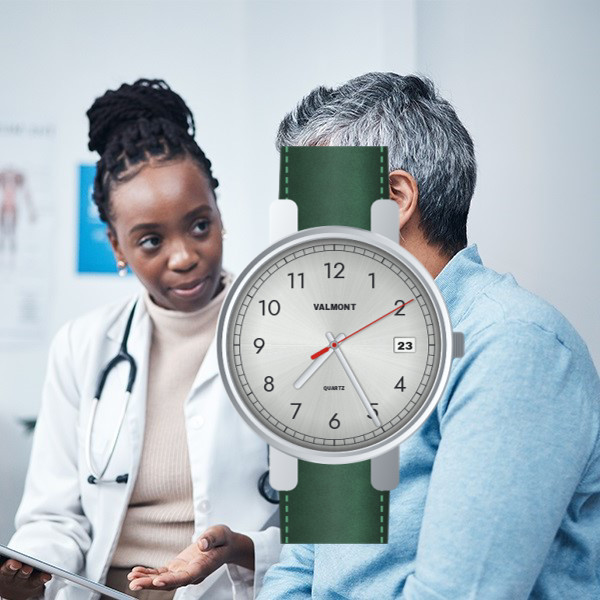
7:25:10
